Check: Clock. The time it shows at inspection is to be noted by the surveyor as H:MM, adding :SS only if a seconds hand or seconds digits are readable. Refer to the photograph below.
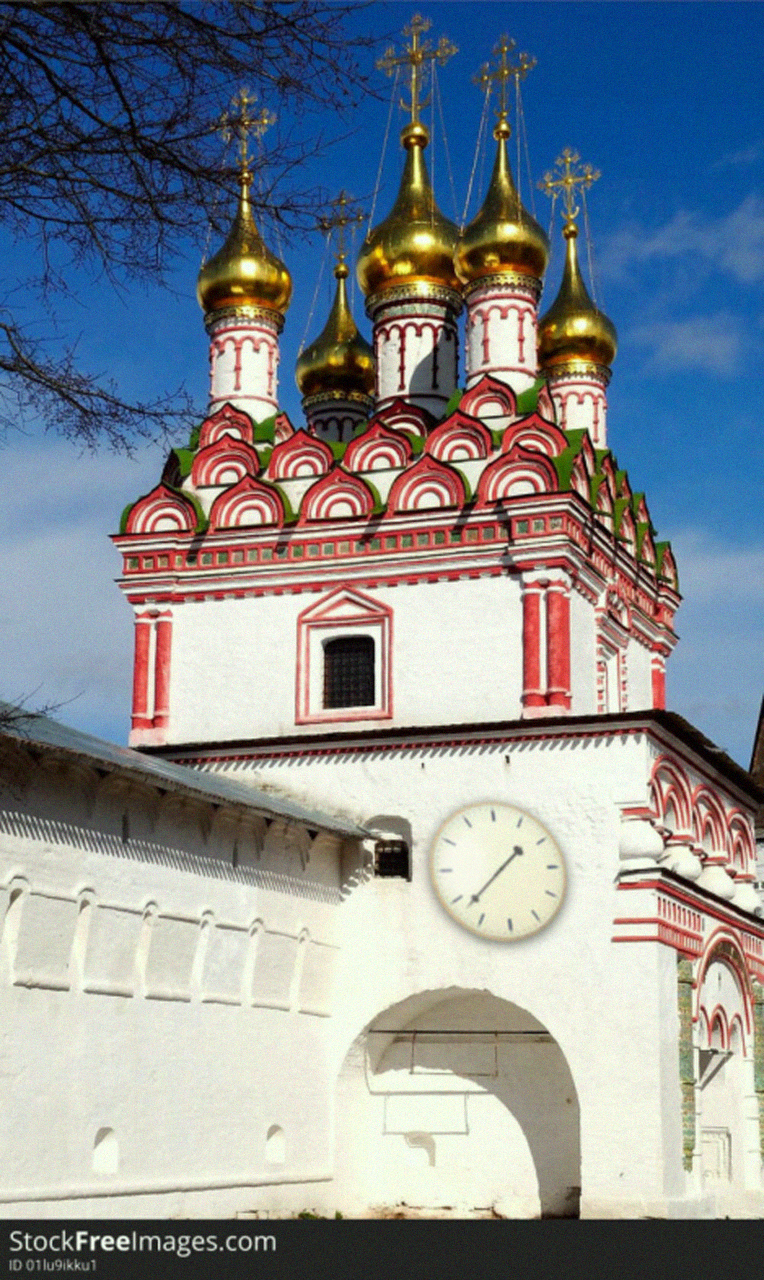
1:38
